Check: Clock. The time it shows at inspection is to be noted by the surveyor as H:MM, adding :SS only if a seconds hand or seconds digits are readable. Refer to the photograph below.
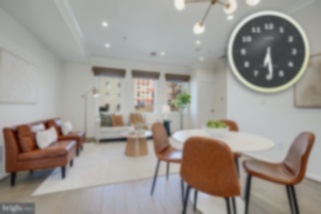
6:29
